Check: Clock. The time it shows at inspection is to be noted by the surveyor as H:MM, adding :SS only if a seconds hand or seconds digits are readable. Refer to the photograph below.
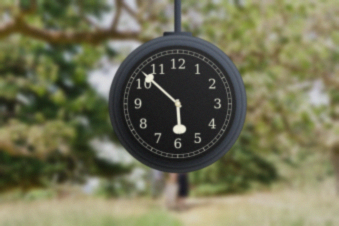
5:52
